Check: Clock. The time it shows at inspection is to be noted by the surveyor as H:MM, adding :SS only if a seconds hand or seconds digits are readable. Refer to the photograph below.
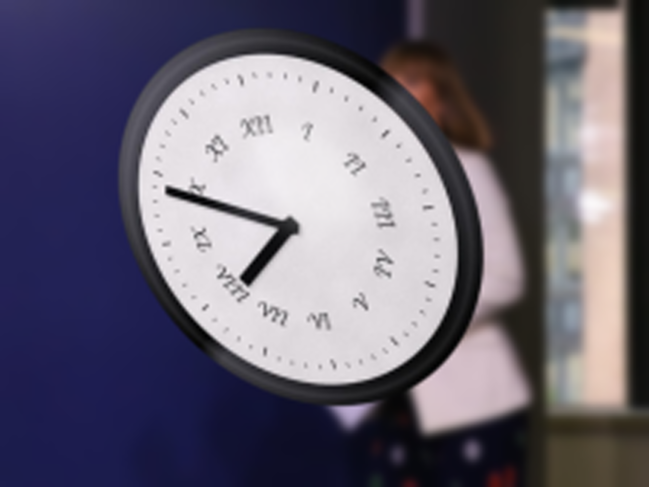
7:49
